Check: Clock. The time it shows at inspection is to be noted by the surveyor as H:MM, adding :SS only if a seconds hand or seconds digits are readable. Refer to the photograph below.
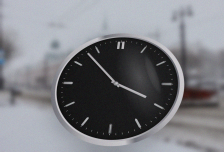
3:53
